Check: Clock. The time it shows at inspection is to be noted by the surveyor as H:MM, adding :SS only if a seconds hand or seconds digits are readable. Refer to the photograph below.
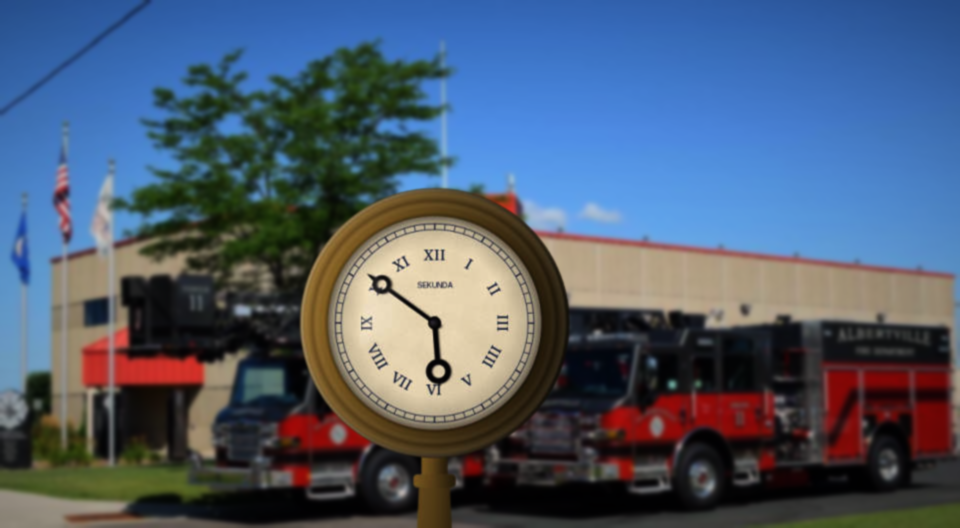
5:51
